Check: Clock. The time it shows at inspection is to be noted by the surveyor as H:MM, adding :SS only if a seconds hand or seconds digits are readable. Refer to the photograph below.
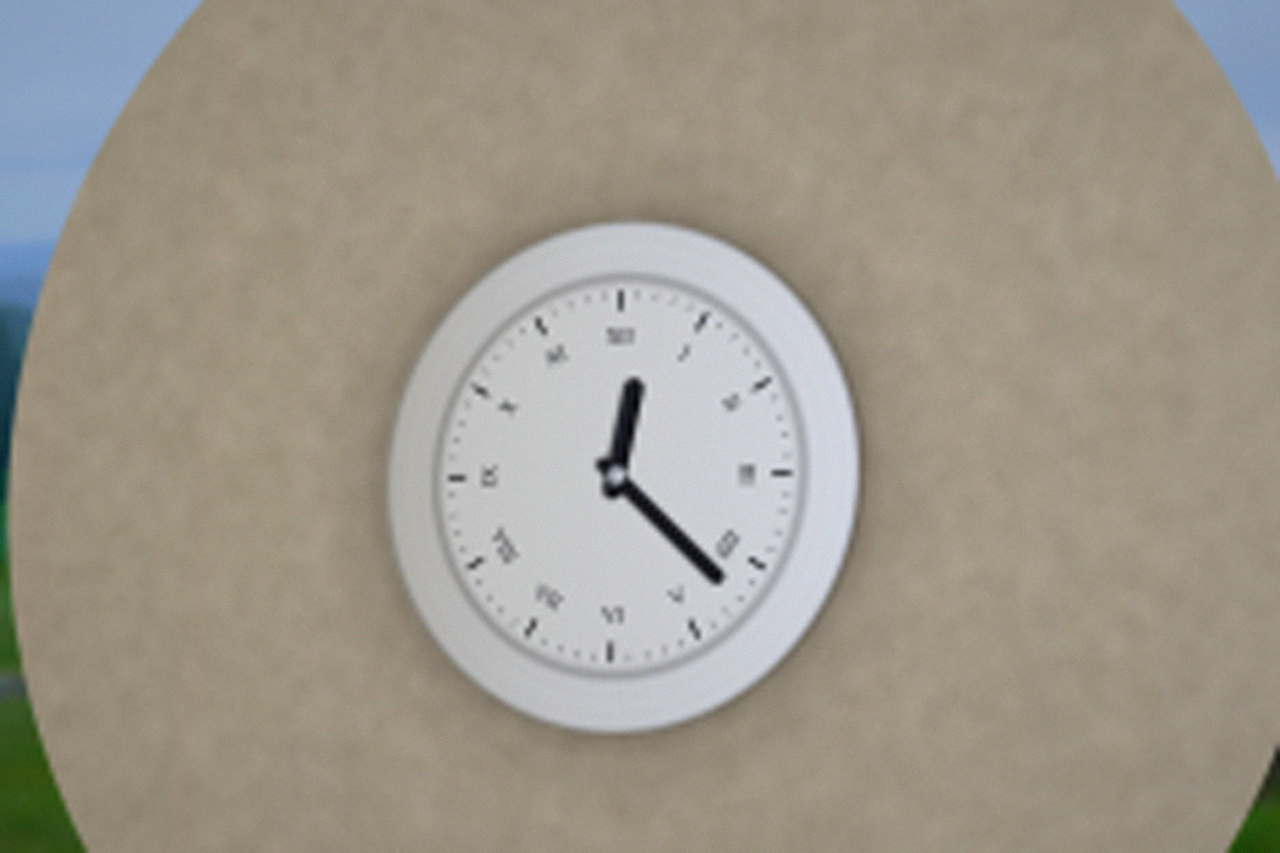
12:22
